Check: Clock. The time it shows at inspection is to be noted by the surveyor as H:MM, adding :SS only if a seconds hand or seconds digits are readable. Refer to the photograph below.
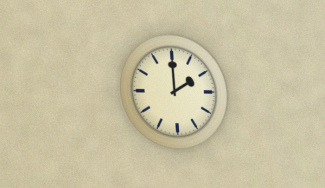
2:00
